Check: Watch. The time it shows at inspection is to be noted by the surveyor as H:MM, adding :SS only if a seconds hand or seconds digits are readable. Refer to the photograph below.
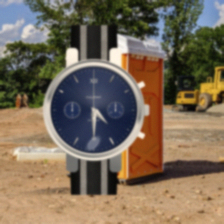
4:30
